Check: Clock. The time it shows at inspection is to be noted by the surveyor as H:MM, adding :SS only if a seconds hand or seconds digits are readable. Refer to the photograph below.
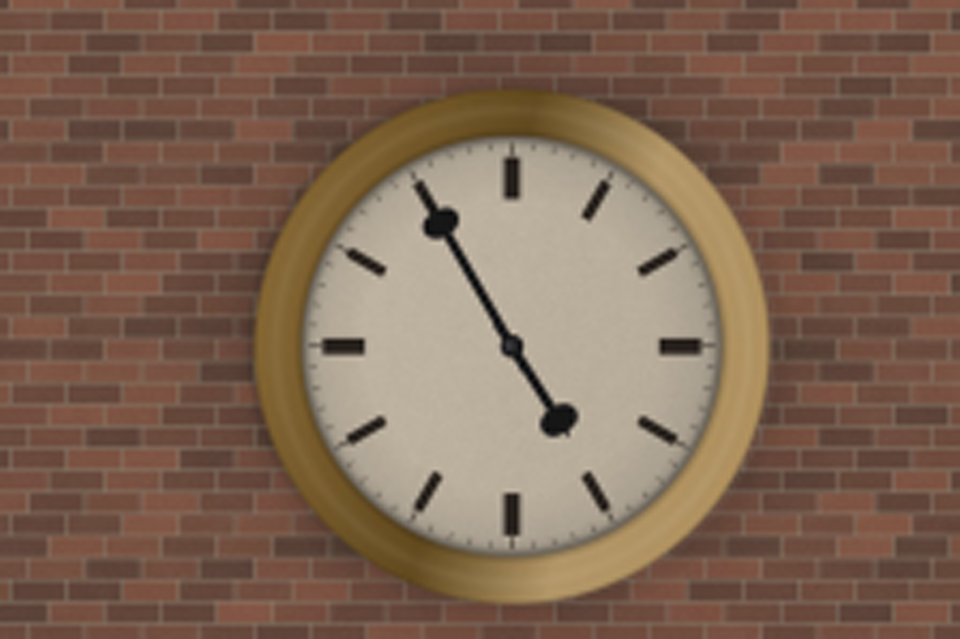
4:55
